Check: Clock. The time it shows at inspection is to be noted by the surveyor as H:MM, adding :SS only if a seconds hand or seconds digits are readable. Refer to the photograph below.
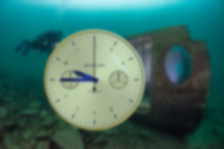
9:45
